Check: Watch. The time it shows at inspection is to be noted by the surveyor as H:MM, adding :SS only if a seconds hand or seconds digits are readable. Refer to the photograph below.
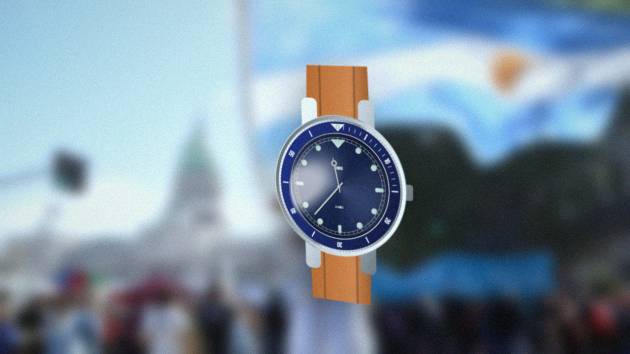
11:37
